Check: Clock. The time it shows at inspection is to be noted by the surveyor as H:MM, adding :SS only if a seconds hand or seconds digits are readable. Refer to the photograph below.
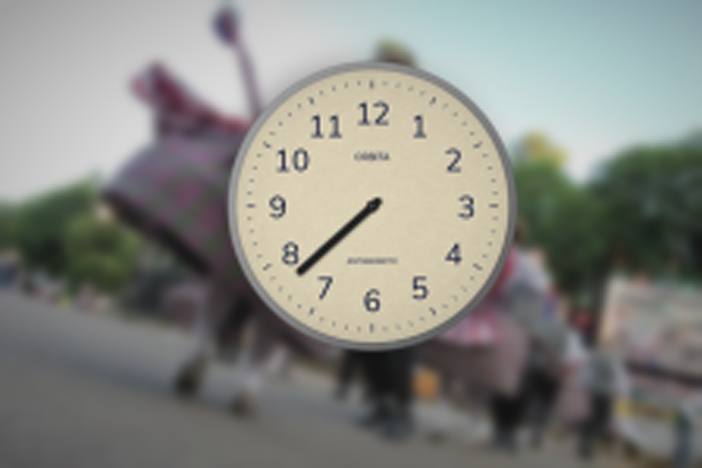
7:38
